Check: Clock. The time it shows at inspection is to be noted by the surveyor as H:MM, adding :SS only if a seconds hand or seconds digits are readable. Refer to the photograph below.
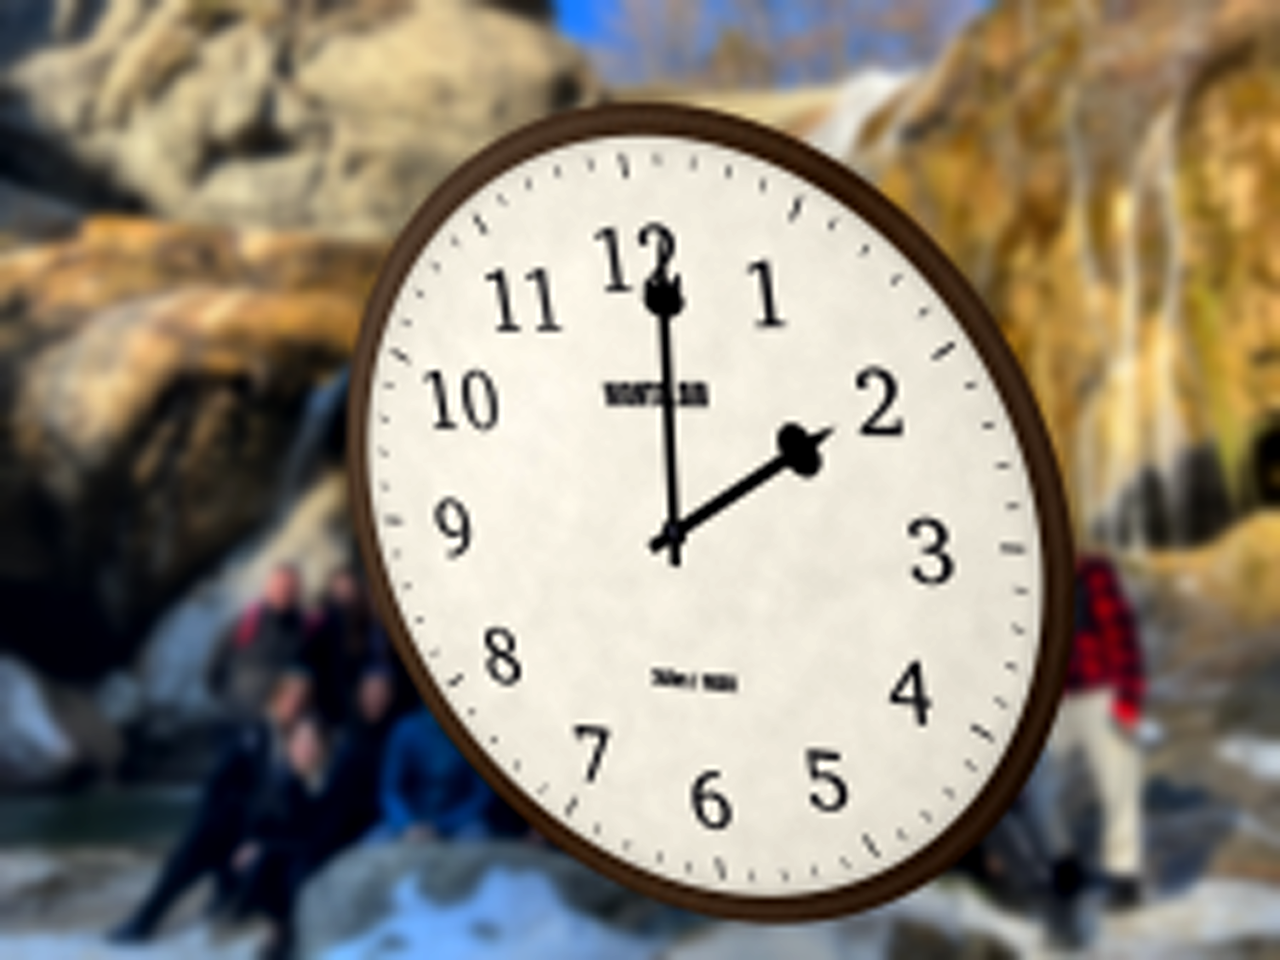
2:01
